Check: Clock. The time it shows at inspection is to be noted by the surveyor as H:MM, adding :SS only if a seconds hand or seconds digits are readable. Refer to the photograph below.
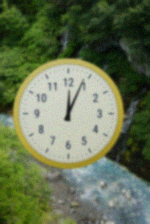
12:04
